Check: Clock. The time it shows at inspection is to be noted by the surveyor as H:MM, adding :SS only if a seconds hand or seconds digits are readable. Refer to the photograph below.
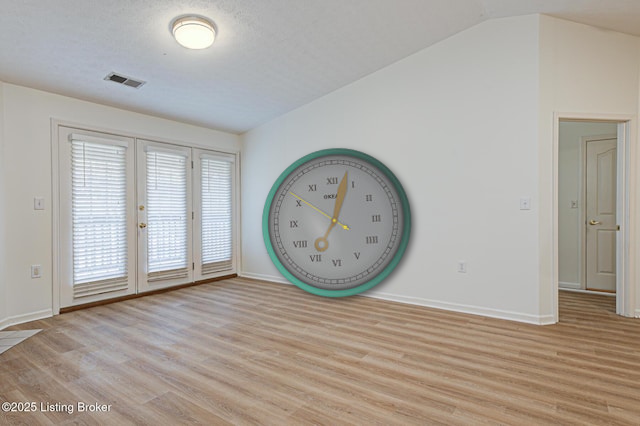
7:02:51
